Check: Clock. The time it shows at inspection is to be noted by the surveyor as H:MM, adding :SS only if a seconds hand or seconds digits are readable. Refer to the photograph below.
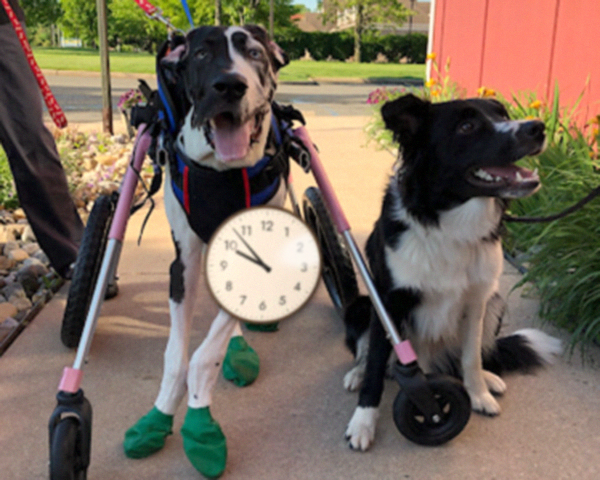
9:53
